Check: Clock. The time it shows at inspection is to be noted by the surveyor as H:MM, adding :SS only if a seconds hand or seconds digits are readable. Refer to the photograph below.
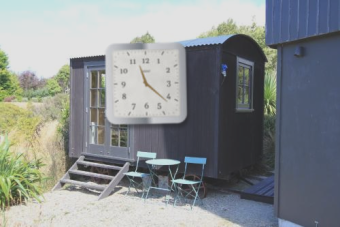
11:22
